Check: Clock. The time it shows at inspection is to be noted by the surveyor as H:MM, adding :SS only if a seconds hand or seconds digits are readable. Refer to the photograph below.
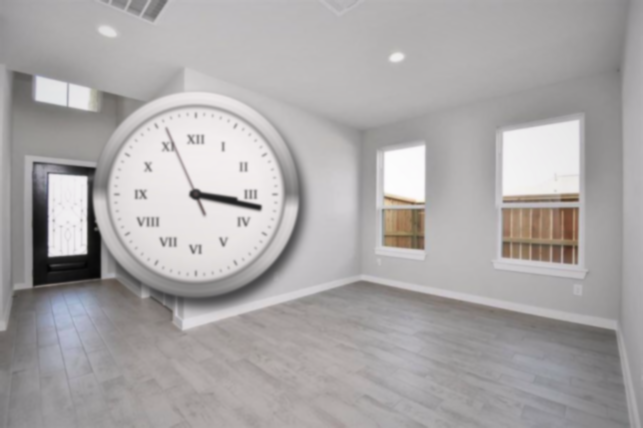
3:16:56
